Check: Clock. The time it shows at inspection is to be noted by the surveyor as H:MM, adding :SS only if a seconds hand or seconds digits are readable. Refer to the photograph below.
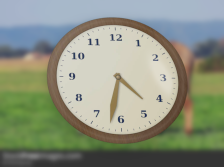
4:32
